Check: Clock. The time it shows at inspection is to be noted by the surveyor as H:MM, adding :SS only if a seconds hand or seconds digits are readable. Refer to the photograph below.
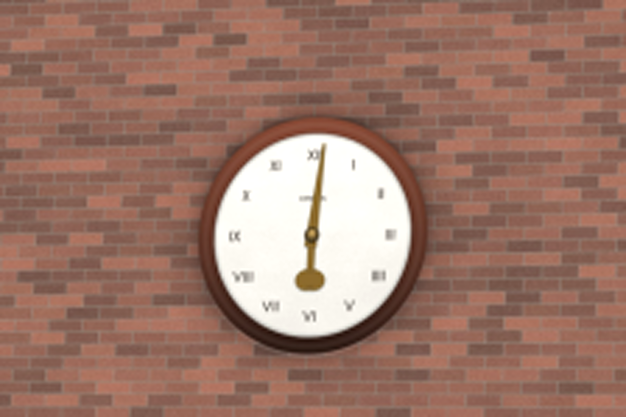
6:01
